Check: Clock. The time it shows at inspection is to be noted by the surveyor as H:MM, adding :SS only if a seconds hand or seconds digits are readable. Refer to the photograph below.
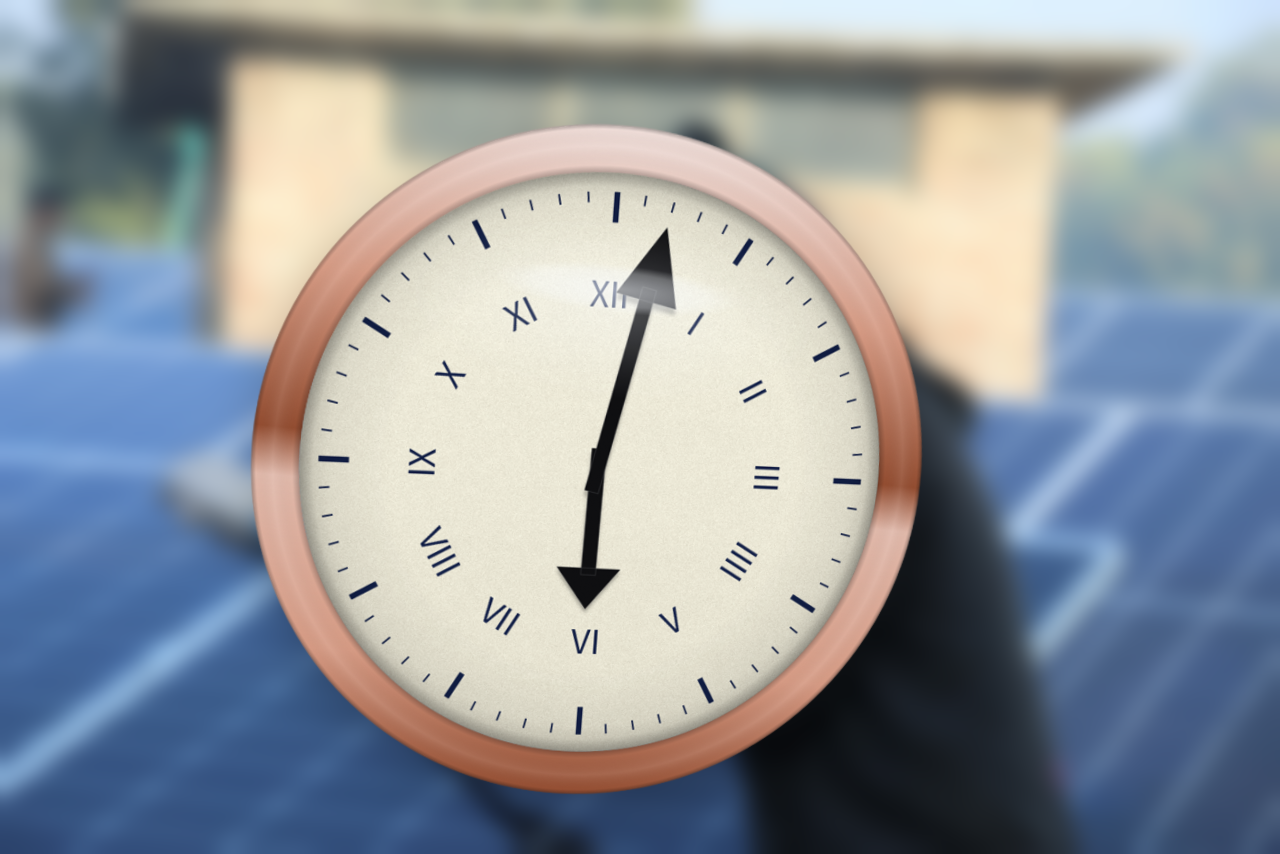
6:02
